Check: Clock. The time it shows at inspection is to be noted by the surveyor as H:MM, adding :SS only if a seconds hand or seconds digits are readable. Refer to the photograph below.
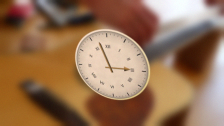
2:57
